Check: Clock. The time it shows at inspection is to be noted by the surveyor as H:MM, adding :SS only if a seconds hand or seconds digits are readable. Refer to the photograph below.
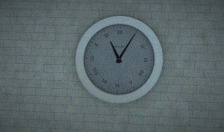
11:05
